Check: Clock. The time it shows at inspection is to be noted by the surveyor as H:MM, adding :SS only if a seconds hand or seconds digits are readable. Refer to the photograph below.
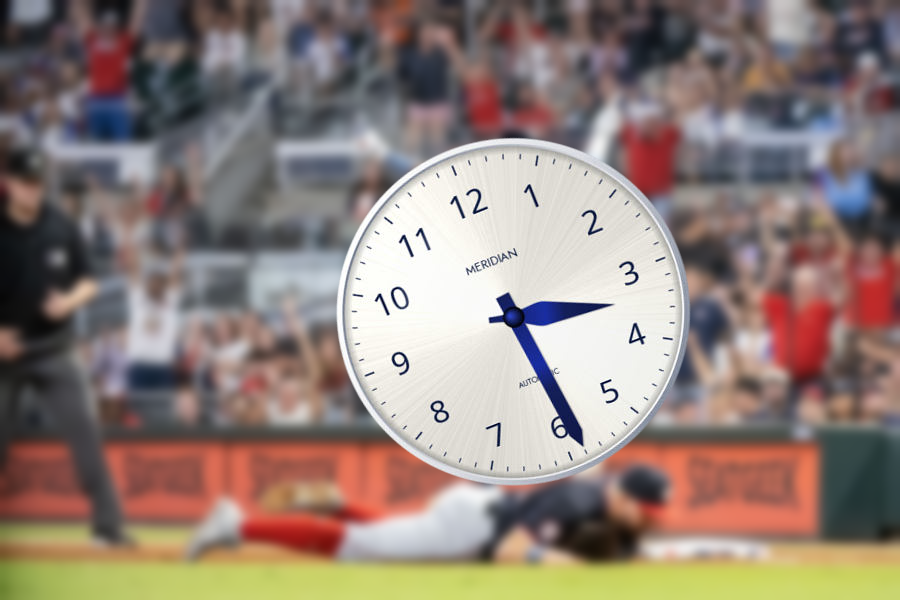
3:29
